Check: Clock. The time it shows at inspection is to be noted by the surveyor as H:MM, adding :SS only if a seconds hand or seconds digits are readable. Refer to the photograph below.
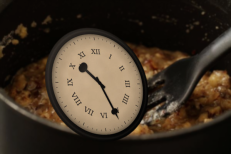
10:26
